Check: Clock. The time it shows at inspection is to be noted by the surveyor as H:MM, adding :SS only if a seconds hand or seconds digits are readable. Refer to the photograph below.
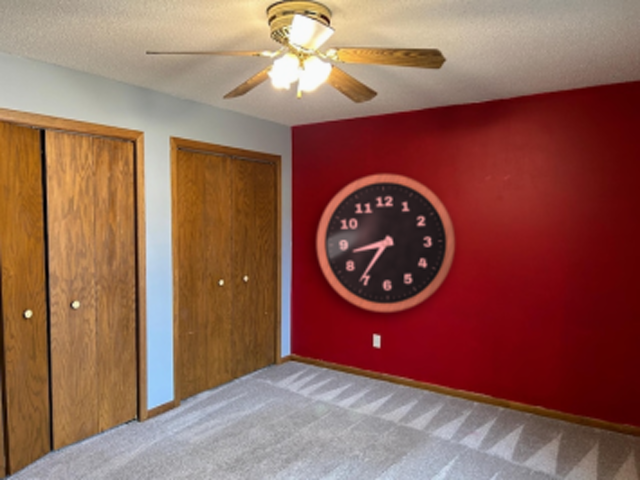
8:36
